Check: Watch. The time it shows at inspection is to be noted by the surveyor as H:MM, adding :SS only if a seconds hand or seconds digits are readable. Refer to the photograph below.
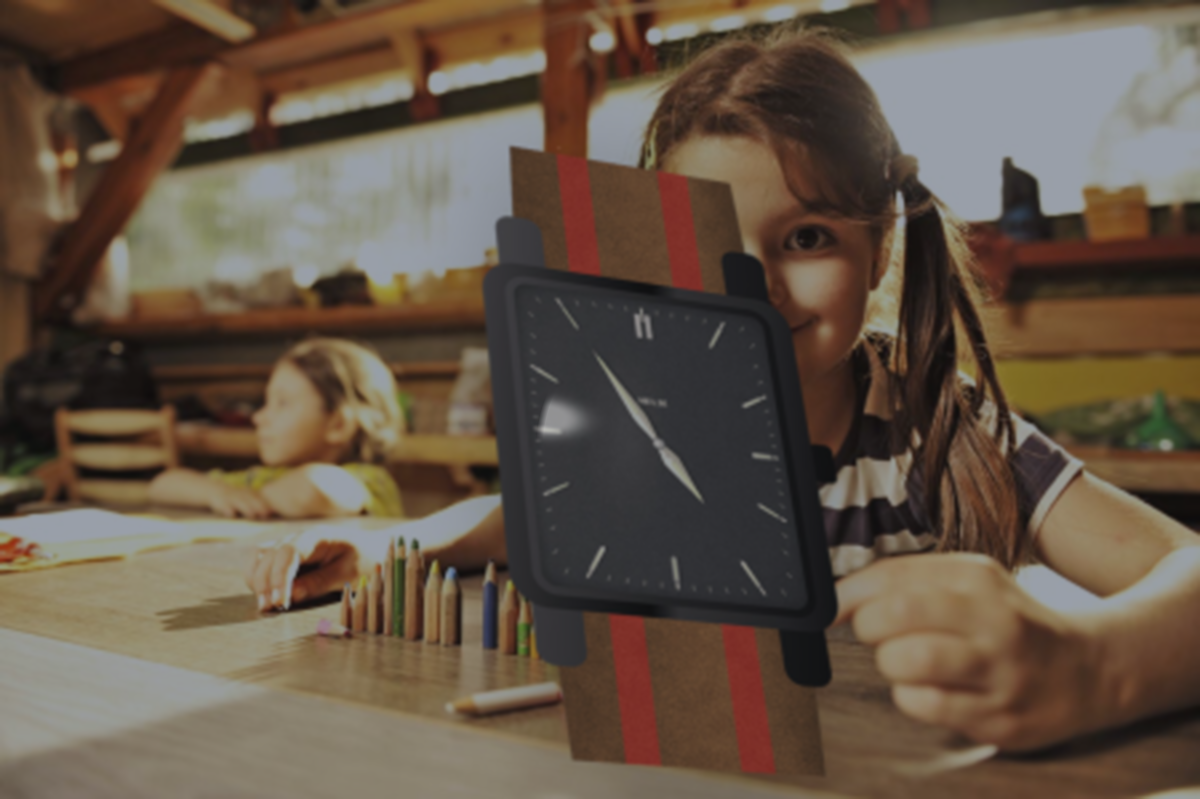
4:55
